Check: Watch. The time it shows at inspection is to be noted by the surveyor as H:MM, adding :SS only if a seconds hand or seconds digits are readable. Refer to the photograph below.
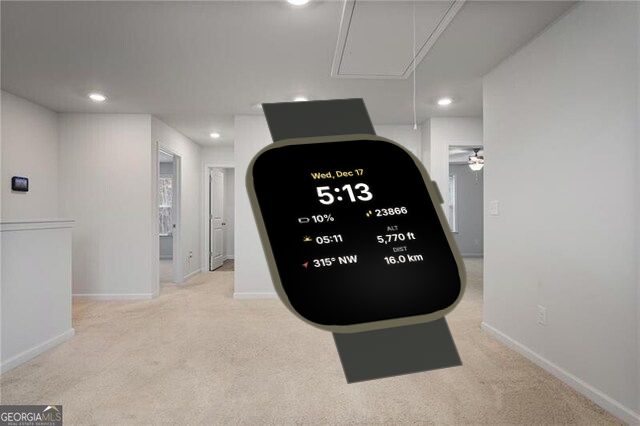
5:13
